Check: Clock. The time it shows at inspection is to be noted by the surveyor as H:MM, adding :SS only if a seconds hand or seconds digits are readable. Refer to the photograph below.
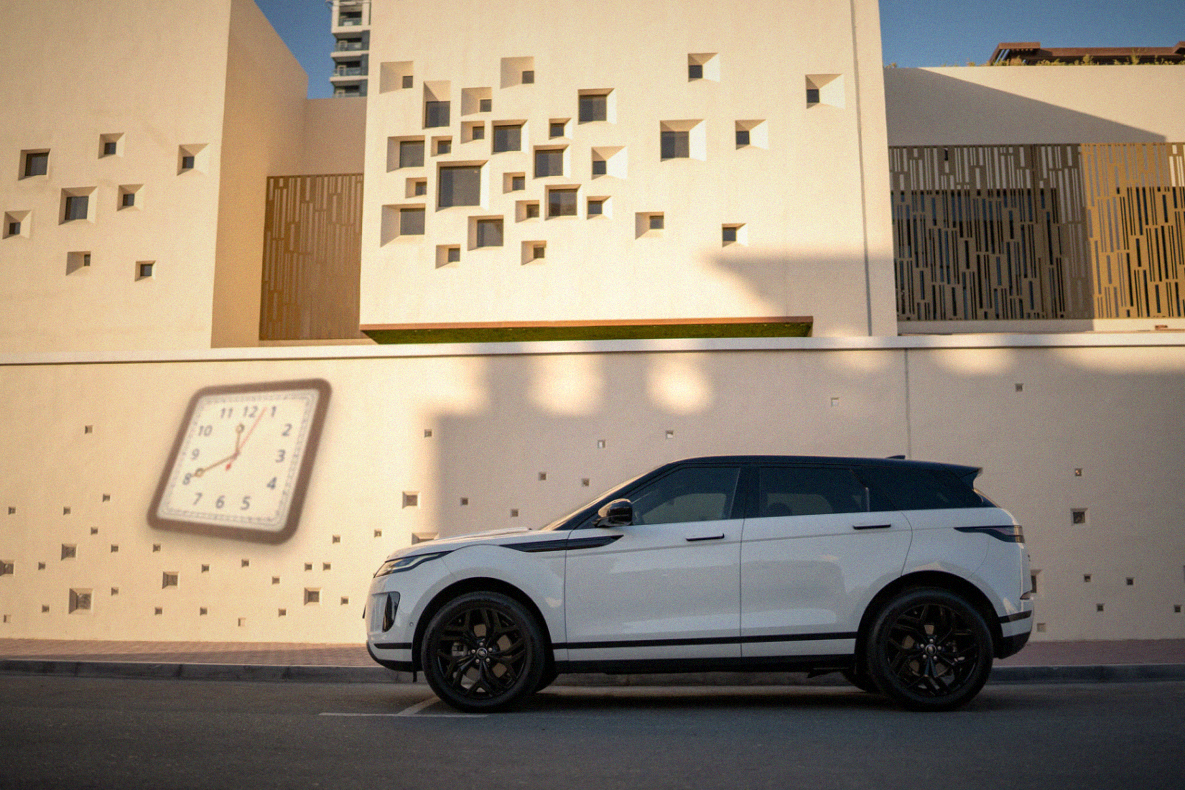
11:40:03
